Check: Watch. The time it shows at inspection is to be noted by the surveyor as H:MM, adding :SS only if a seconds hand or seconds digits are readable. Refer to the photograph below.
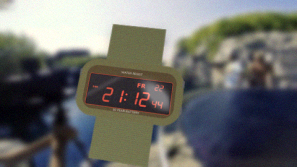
21:12:44
